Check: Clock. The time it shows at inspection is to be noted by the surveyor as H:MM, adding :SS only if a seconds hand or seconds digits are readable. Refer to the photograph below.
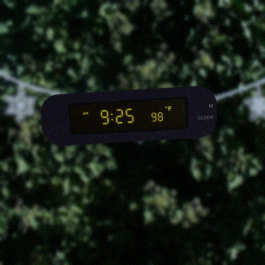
9:25
